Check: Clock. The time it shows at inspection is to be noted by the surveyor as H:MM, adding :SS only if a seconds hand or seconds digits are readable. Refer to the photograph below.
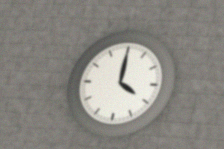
4:00
